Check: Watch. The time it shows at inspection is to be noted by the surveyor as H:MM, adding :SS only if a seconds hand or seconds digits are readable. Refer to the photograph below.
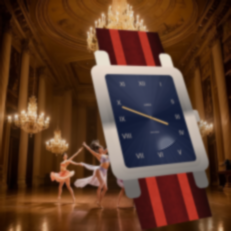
3:49
